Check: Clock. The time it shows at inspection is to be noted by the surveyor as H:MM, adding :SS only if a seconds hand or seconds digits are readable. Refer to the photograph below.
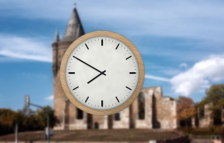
7:50
